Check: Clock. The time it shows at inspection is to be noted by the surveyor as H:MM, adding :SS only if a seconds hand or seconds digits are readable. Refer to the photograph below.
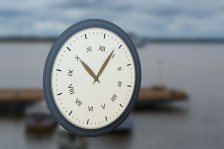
10:04
